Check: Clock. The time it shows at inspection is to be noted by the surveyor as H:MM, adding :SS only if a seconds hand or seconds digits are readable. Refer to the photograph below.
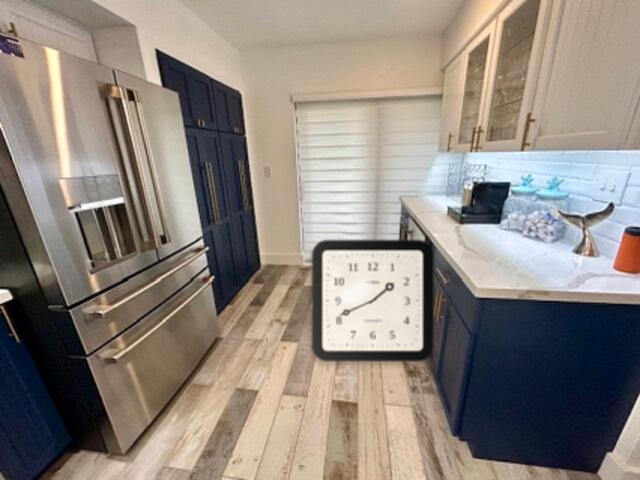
1:41
